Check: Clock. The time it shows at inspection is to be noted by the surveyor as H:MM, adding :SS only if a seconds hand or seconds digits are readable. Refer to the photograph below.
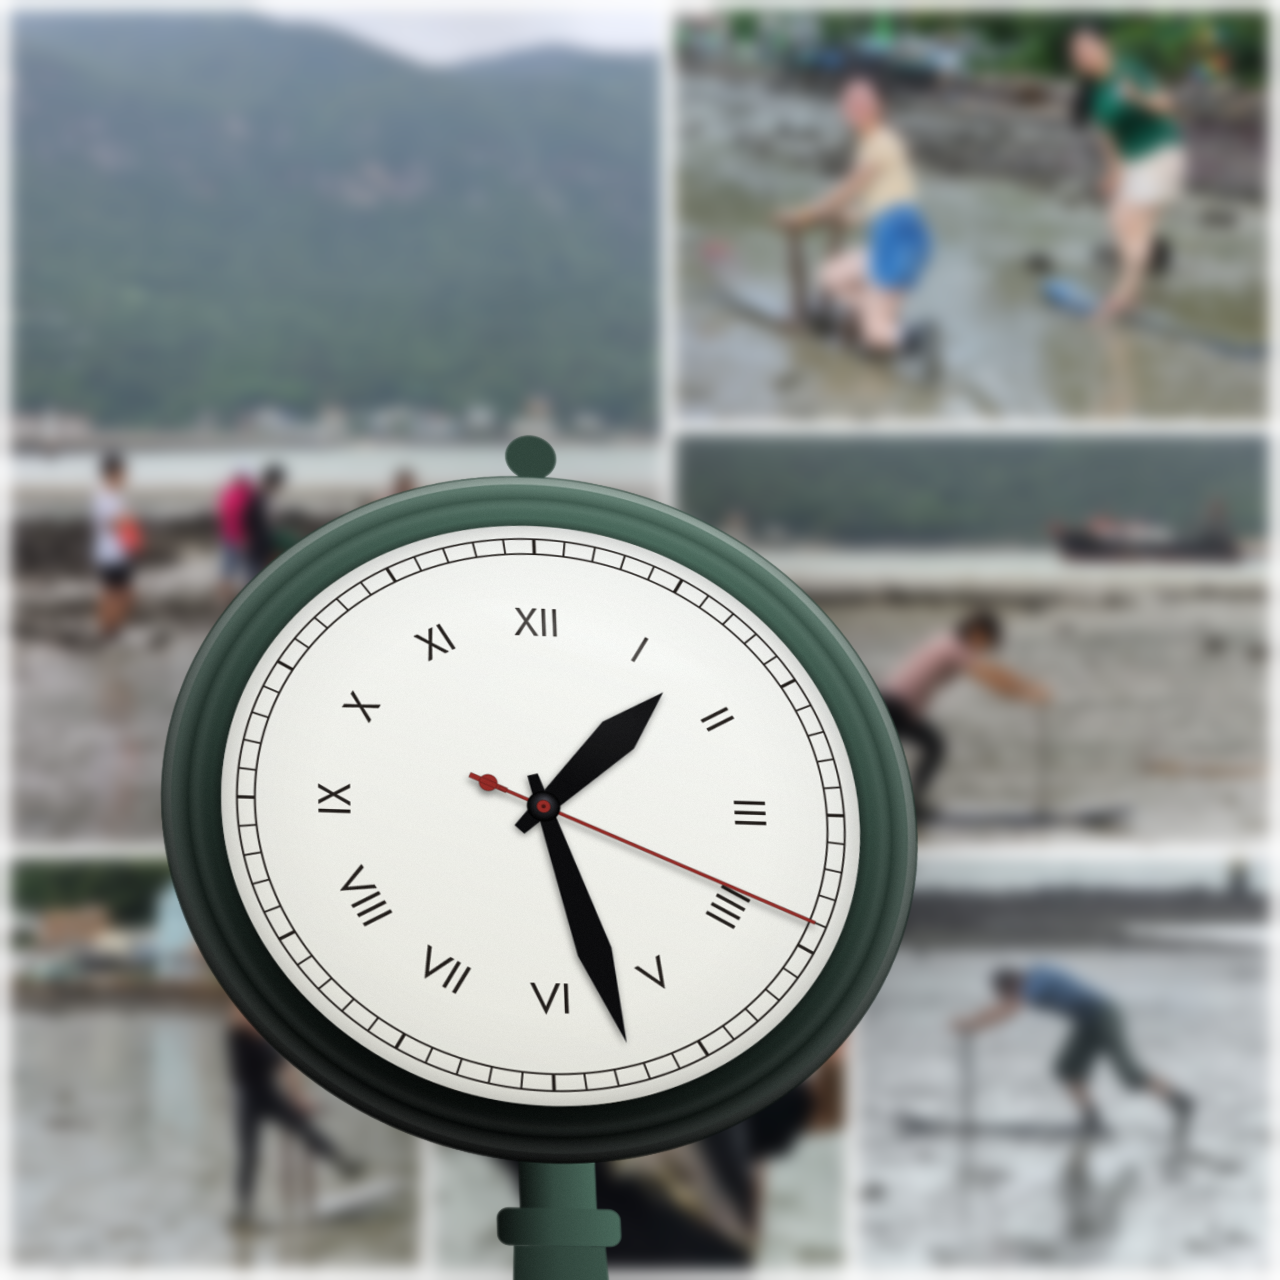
1:27:19
